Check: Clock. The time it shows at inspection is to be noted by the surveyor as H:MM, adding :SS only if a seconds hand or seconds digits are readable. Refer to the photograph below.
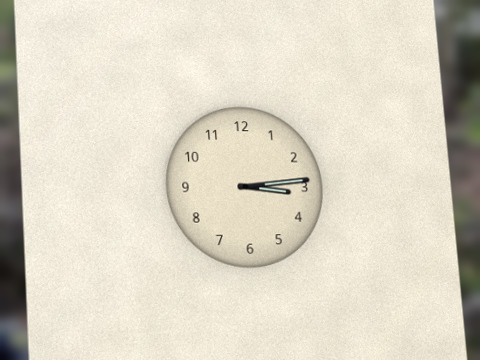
3:14
